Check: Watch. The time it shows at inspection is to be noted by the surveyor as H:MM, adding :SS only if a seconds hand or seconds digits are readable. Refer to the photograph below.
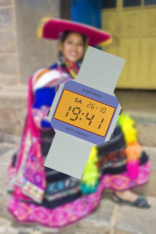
19:41
